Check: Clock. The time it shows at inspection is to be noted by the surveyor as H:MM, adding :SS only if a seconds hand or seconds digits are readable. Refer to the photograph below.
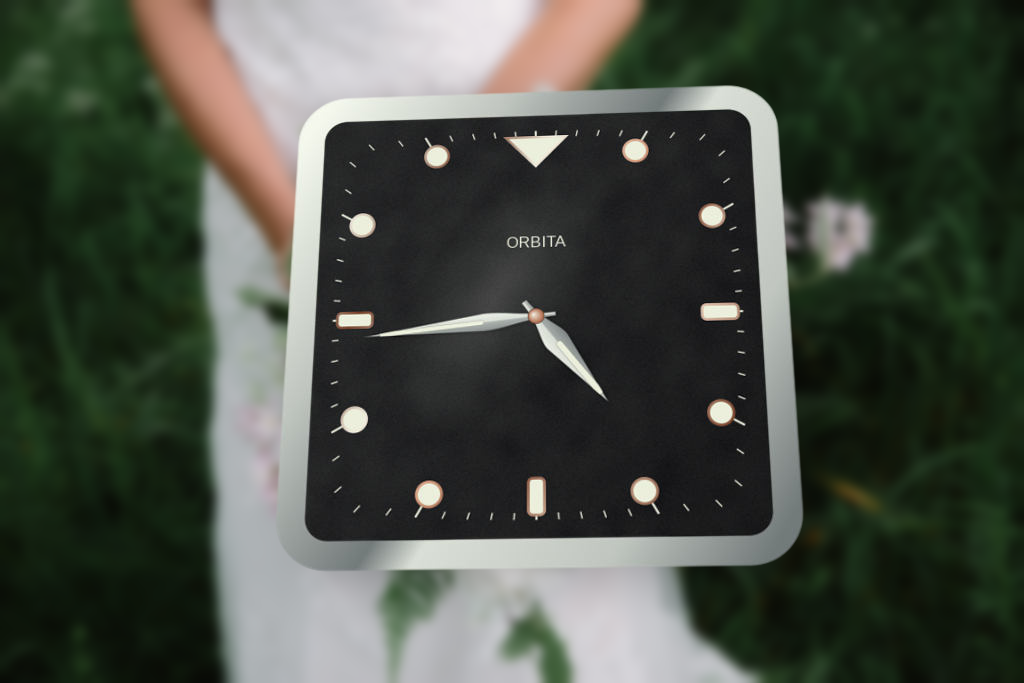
4:44
